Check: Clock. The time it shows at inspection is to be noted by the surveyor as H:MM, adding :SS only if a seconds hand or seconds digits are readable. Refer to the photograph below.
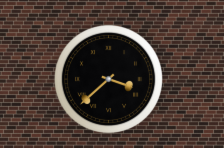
3:38
